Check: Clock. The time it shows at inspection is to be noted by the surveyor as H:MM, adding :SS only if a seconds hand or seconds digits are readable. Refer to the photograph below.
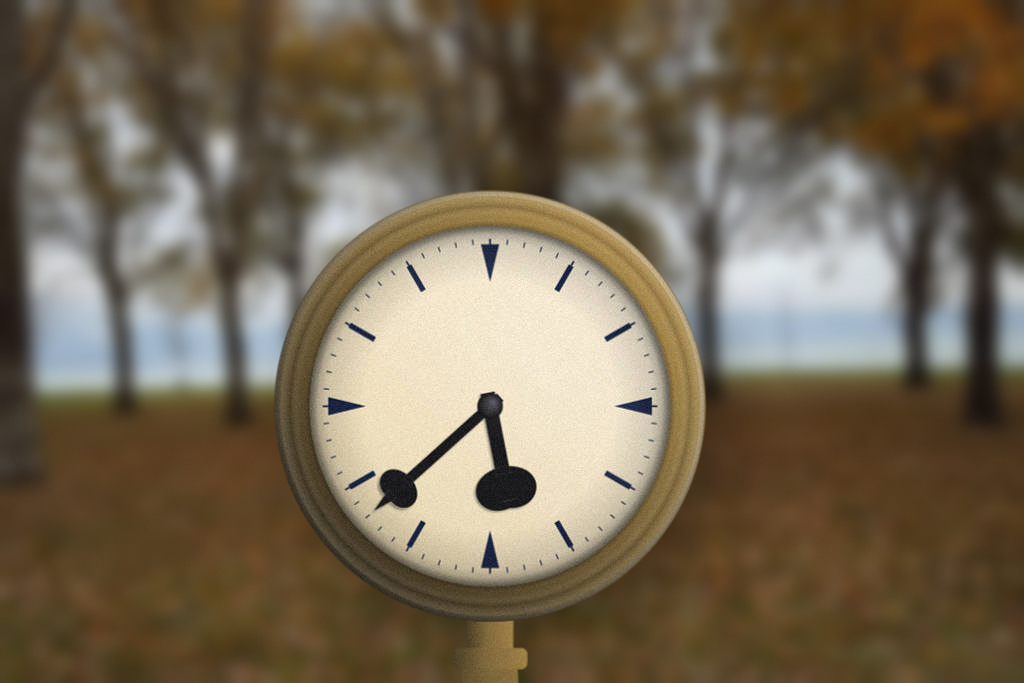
5:38
